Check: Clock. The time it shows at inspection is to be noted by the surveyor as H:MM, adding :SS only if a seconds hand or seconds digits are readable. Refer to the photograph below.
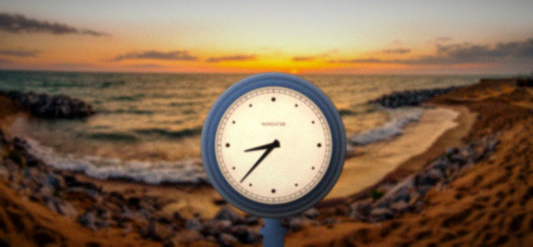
8:37
